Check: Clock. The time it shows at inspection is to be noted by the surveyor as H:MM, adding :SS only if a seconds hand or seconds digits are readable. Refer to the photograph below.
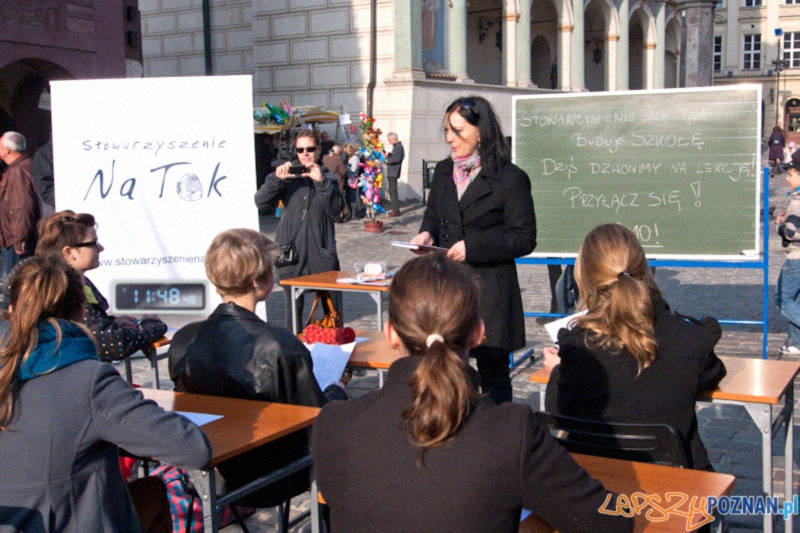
11:48
